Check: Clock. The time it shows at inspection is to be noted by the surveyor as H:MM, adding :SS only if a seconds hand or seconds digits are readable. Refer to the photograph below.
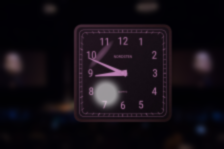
8:49
